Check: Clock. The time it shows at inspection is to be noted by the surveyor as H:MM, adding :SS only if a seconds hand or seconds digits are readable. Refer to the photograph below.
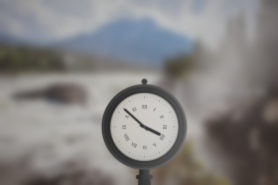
3:52
